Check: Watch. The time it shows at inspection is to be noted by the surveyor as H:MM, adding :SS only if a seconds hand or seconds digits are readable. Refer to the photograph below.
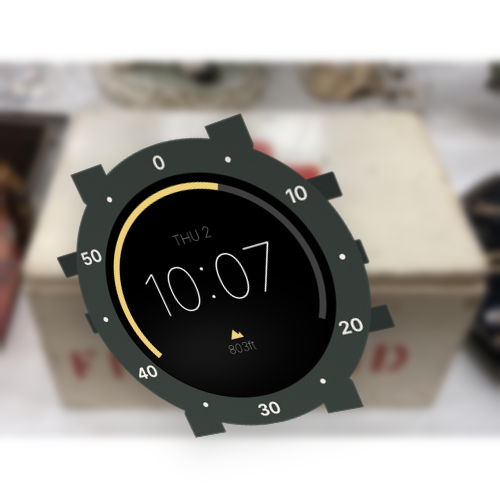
10:07
